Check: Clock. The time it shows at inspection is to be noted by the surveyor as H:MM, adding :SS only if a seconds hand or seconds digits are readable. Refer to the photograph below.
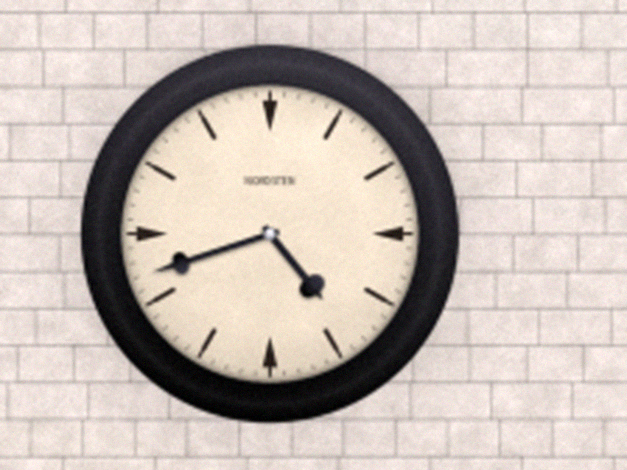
4:42
